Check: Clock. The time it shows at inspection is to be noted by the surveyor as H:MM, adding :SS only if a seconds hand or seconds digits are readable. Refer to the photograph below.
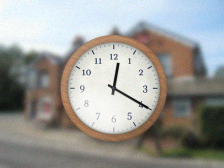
12:20
